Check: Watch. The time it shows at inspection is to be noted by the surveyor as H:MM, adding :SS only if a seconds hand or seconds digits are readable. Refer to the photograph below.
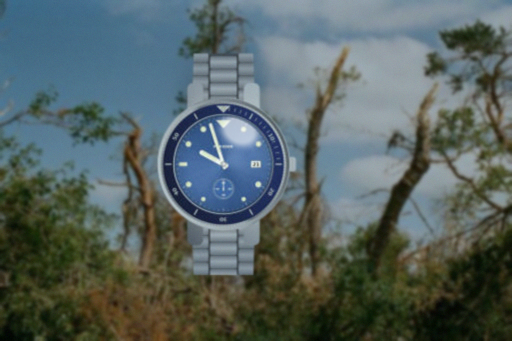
9:57
